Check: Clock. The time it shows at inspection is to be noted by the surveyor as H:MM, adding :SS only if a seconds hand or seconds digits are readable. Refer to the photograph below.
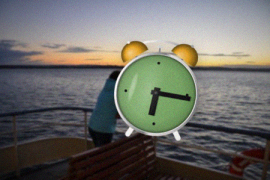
6:16
